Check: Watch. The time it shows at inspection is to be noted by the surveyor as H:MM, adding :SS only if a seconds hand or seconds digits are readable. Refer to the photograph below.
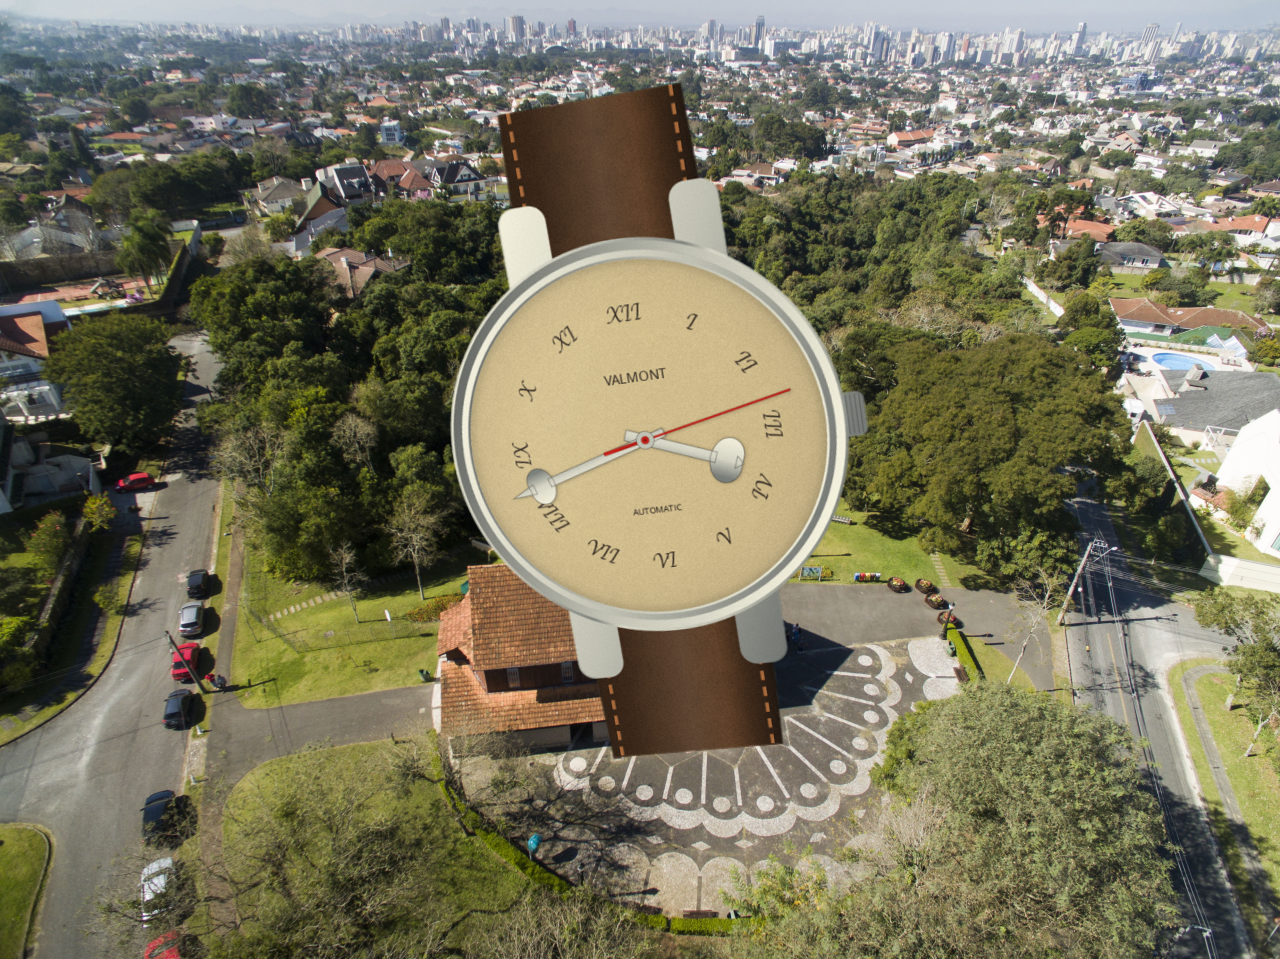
3:42:13
